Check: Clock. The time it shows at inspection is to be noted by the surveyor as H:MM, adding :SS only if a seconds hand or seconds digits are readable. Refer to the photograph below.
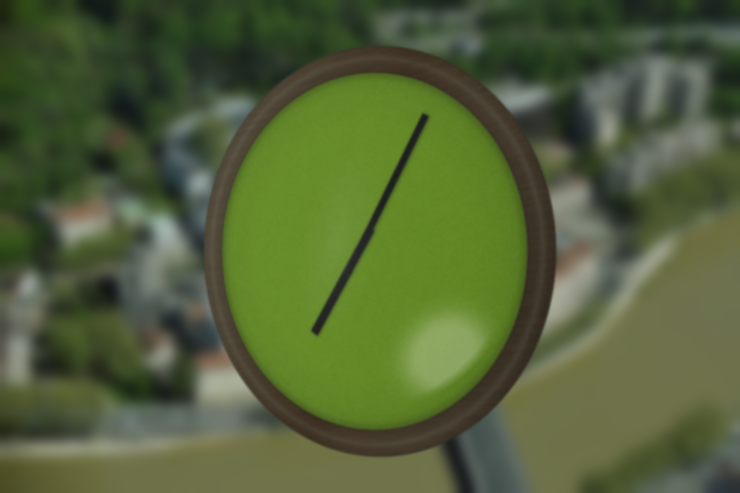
7:05
